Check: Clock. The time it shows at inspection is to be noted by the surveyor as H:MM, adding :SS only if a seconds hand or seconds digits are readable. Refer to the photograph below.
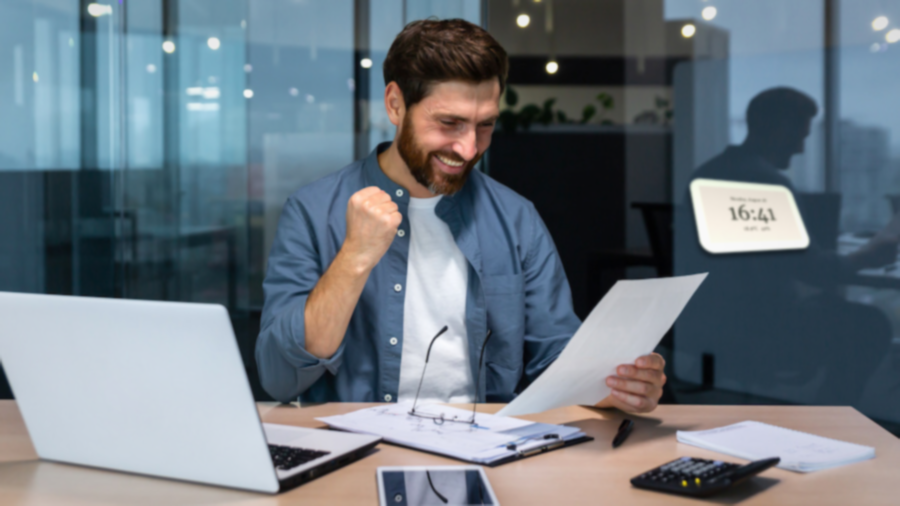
16:41
